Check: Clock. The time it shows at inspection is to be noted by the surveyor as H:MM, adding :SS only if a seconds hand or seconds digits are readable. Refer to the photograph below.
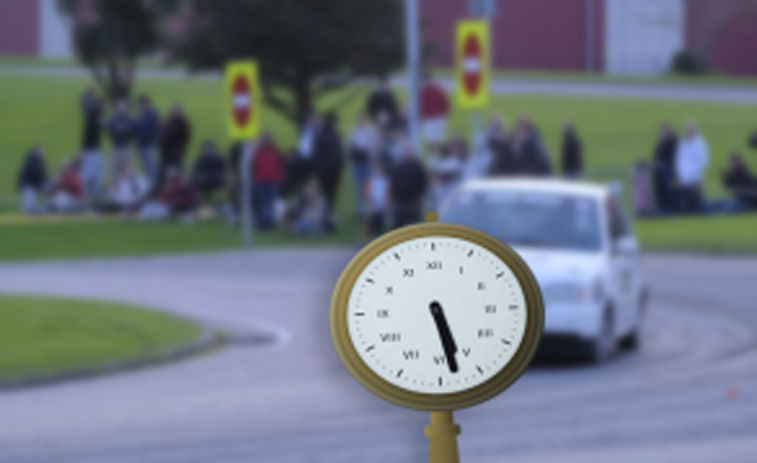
5:28
